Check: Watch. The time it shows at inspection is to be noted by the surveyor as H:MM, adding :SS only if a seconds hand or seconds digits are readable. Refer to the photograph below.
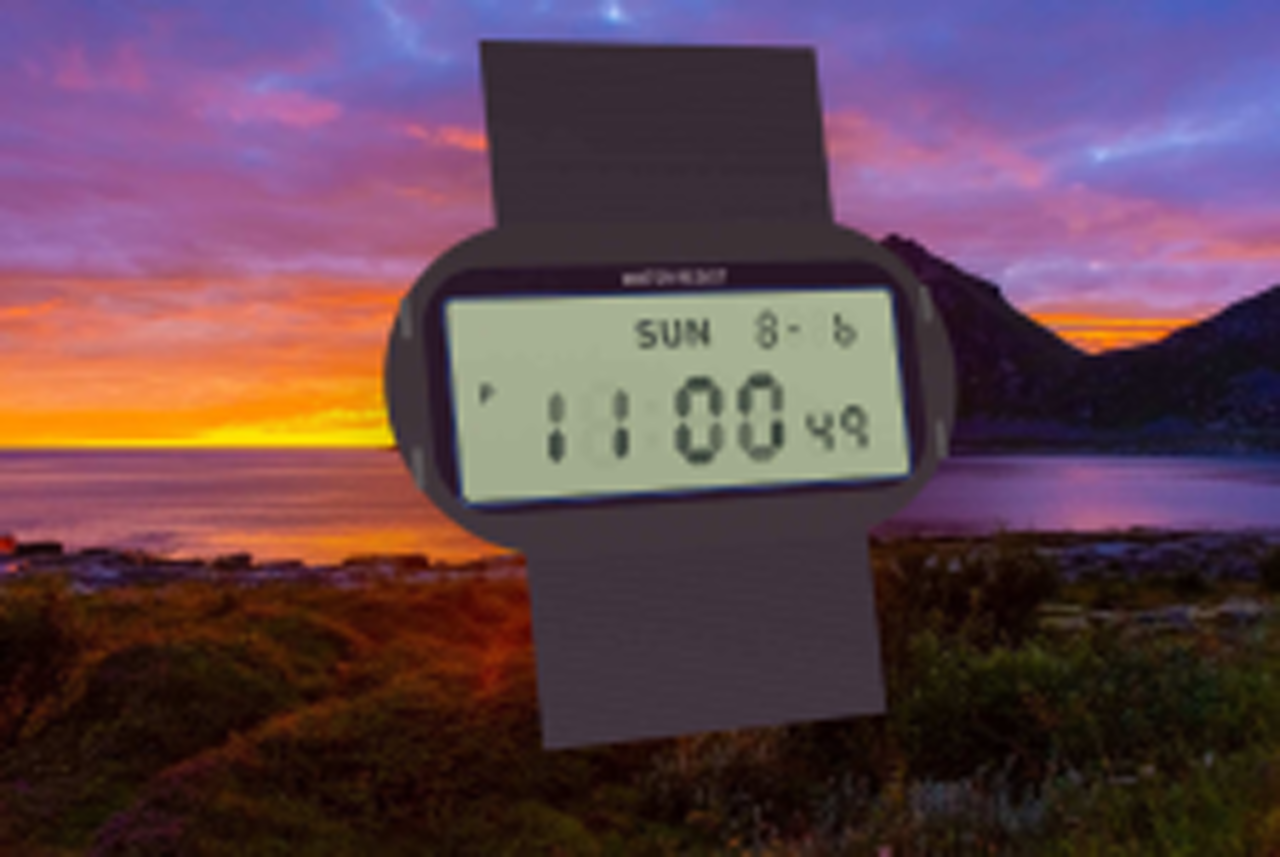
11:00:49
